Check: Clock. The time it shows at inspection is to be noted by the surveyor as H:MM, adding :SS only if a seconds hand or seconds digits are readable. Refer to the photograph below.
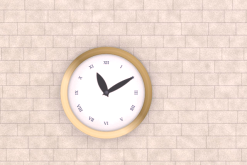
11:10
